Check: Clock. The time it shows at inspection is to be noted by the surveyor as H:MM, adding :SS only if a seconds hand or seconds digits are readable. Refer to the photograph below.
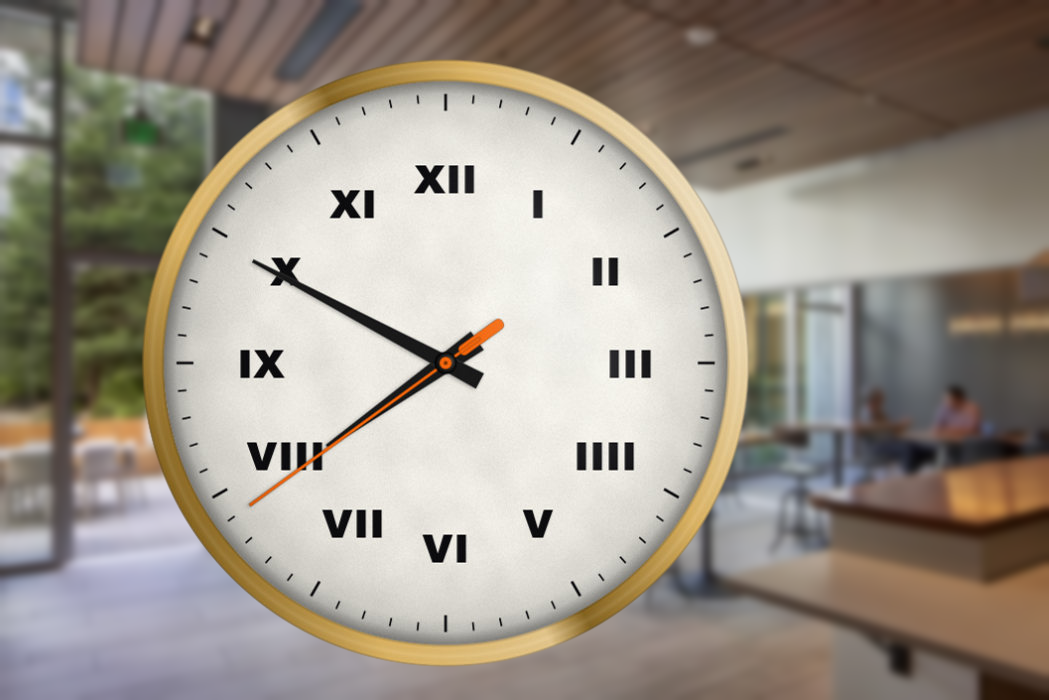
7:49:39
